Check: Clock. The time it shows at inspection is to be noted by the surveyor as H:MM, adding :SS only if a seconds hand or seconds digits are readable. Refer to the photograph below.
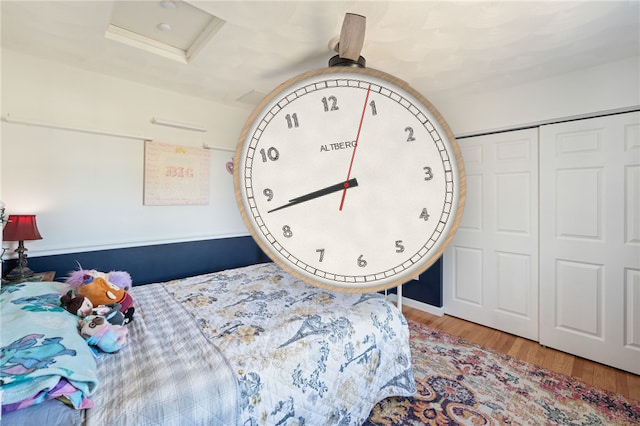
8:43:04
